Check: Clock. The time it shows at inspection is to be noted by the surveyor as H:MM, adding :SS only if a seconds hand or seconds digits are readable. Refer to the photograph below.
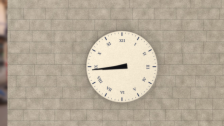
8:44
